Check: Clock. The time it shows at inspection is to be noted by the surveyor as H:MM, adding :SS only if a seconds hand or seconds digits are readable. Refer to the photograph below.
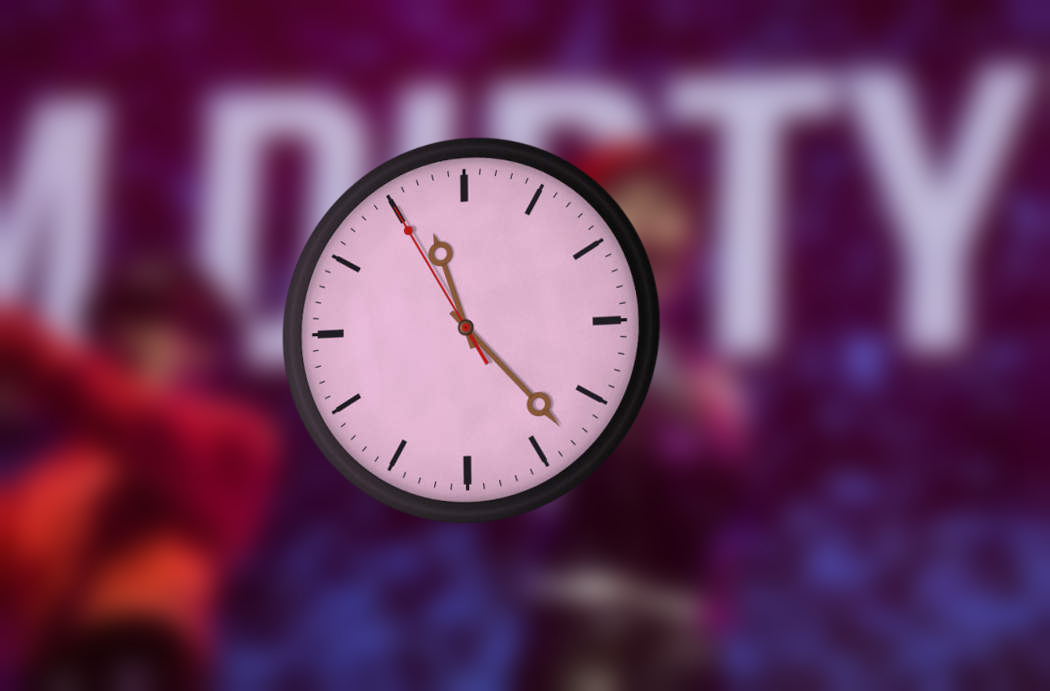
11:22:55
